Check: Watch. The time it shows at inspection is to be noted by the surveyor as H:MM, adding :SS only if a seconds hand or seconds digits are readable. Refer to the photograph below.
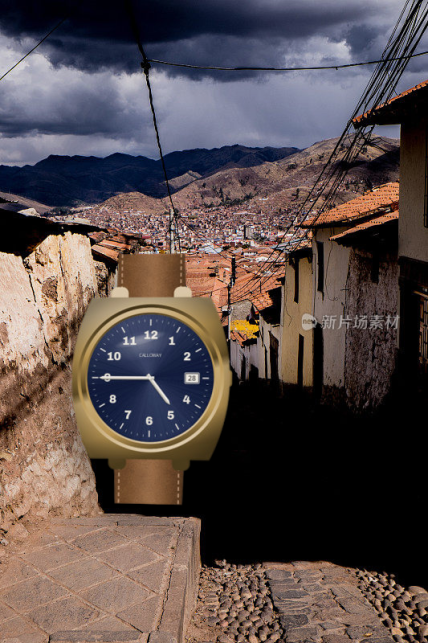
4:45
